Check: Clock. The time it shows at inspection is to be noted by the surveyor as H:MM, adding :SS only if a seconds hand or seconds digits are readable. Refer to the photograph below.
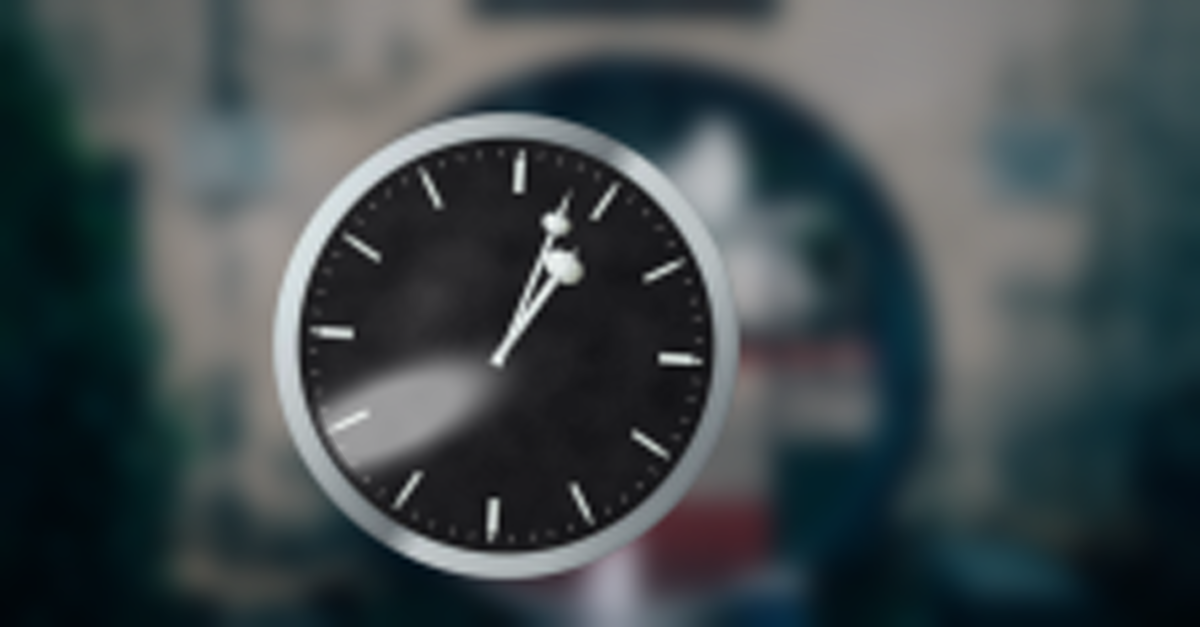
1:03
